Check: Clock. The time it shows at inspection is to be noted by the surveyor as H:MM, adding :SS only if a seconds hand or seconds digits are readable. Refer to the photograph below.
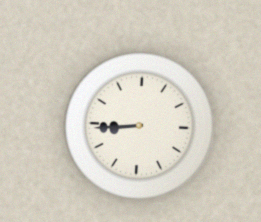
8:44
